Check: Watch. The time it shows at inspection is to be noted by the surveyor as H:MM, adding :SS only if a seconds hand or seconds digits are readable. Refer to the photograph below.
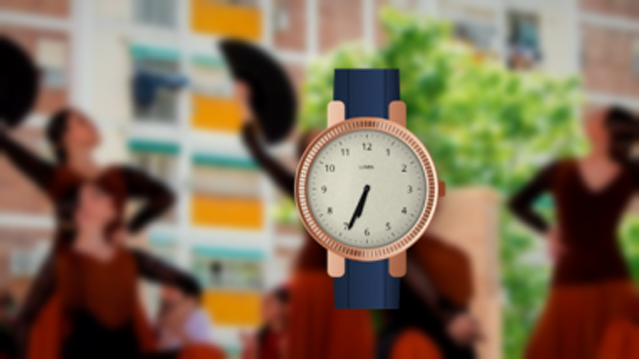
6:34
